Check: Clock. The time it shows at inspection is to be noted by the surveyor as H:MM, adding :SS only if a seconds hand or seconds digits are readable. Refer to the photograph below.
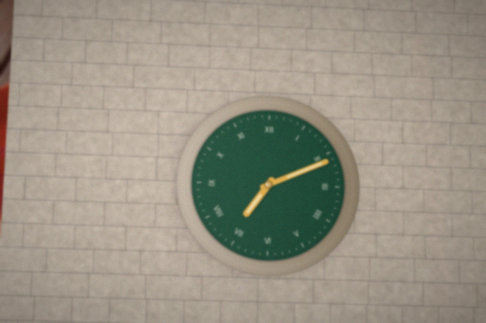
7:11
